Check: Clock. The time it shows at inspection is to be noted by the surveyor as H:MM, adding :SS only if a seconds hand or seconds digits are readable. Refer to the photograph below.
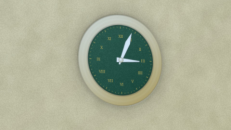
3:04
